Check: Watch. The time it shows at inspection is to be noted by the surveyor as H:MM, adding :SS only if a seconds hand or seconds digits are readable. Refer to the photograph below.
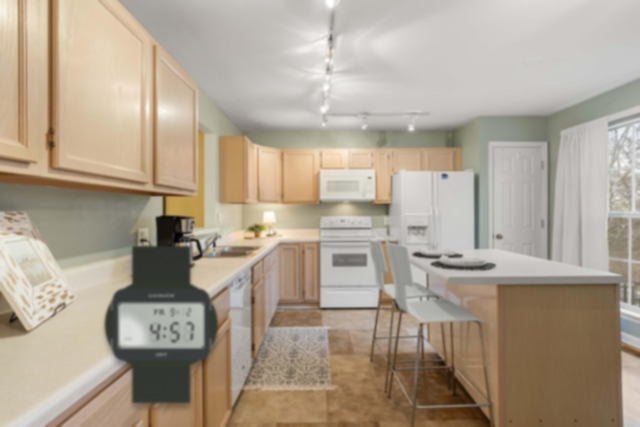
4:57
